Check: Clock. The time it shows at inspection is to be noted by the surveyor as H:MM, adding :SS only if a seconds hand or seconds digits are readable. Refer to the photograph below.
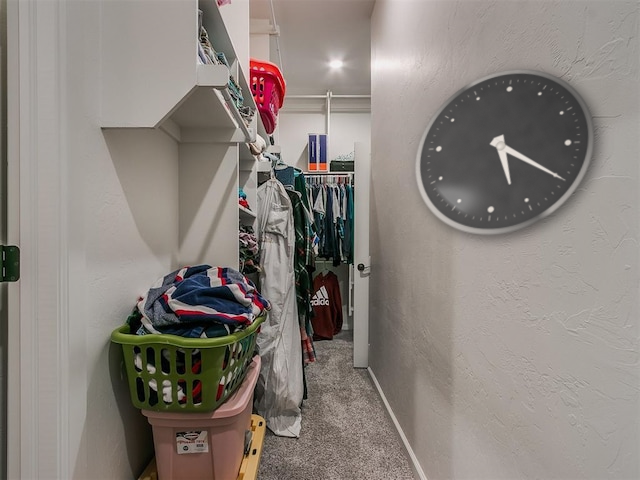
5:20
